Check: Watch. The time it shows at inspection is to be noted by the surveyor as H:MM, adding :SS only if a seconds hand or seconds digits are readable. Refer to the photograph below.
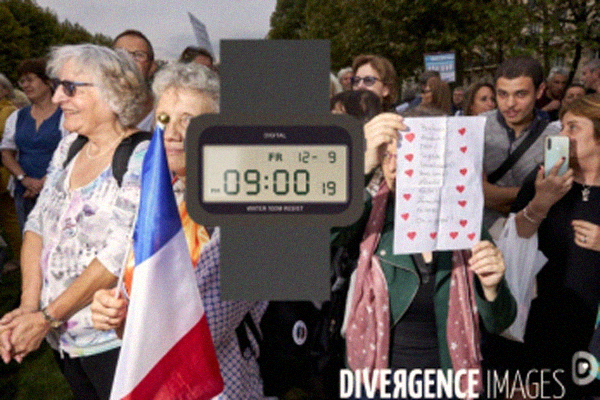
9:00:19
